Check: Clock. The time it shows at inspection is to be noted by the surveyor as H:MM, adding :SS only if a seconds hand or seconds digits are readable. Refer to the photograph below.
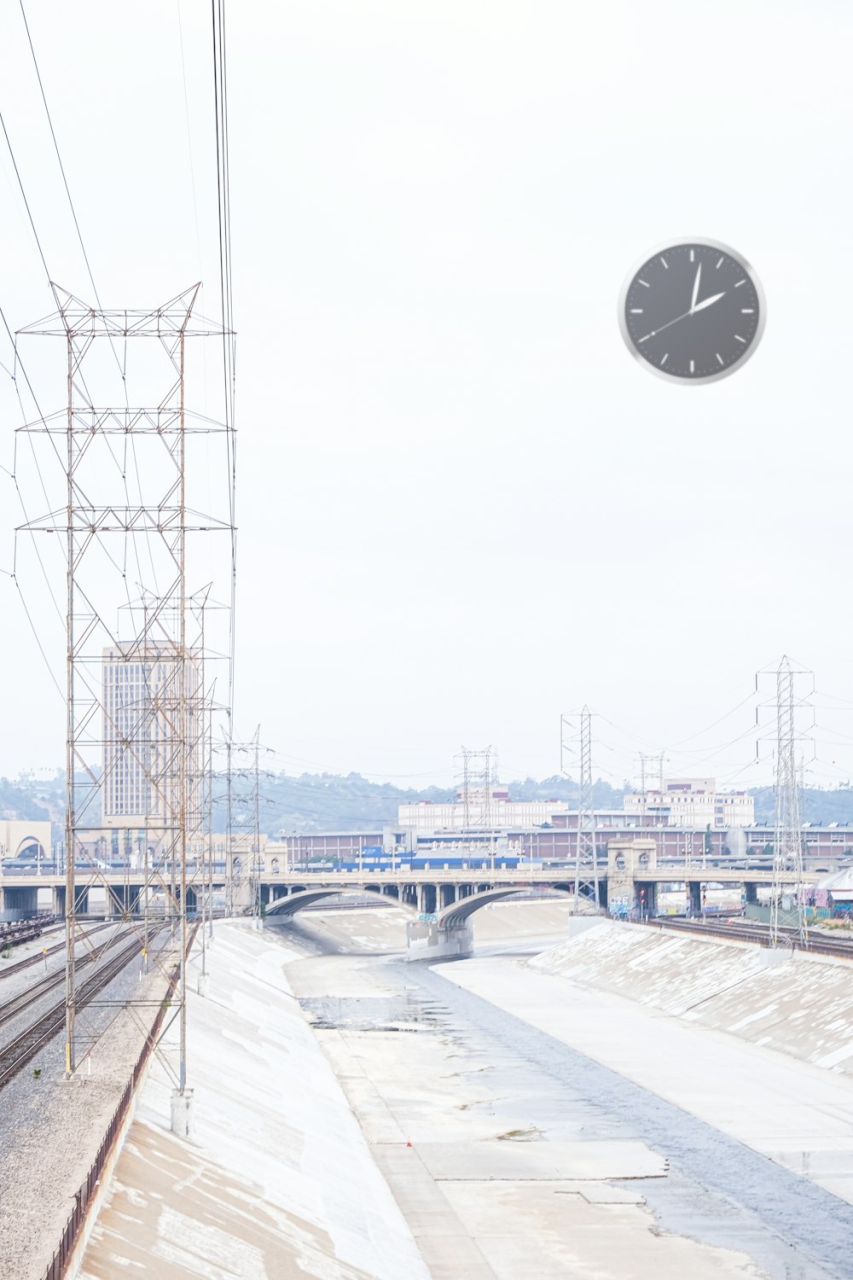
2:01:40
